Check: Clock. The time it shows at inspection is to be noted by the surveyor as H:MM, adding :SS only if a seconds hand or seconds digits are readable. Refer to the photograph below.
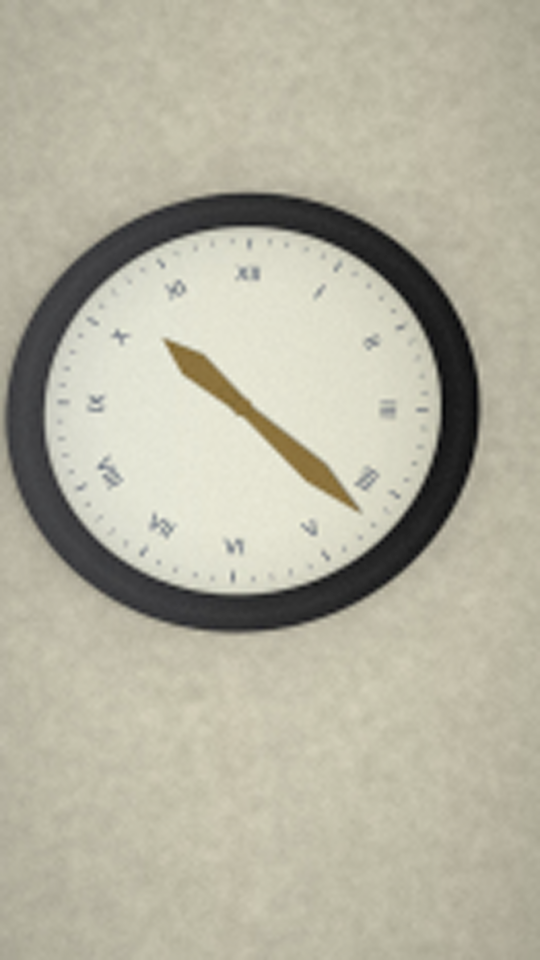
10:22
